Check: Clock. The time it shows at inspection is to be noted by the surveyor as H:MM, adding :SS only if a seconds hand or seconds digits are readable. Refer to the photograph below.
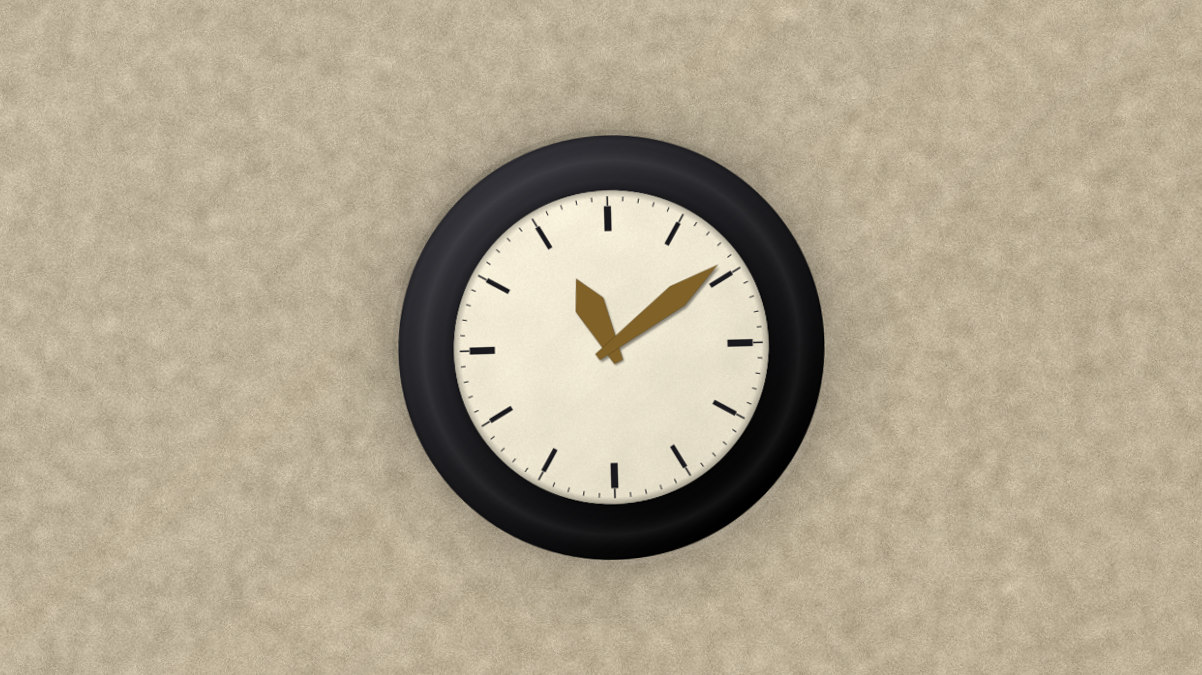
11:09
